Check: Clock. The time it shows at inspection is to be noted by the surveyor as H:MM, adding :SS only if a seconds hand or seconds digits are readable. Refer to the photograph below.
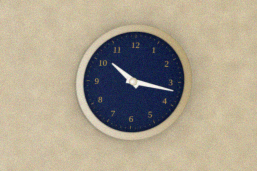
10:17
